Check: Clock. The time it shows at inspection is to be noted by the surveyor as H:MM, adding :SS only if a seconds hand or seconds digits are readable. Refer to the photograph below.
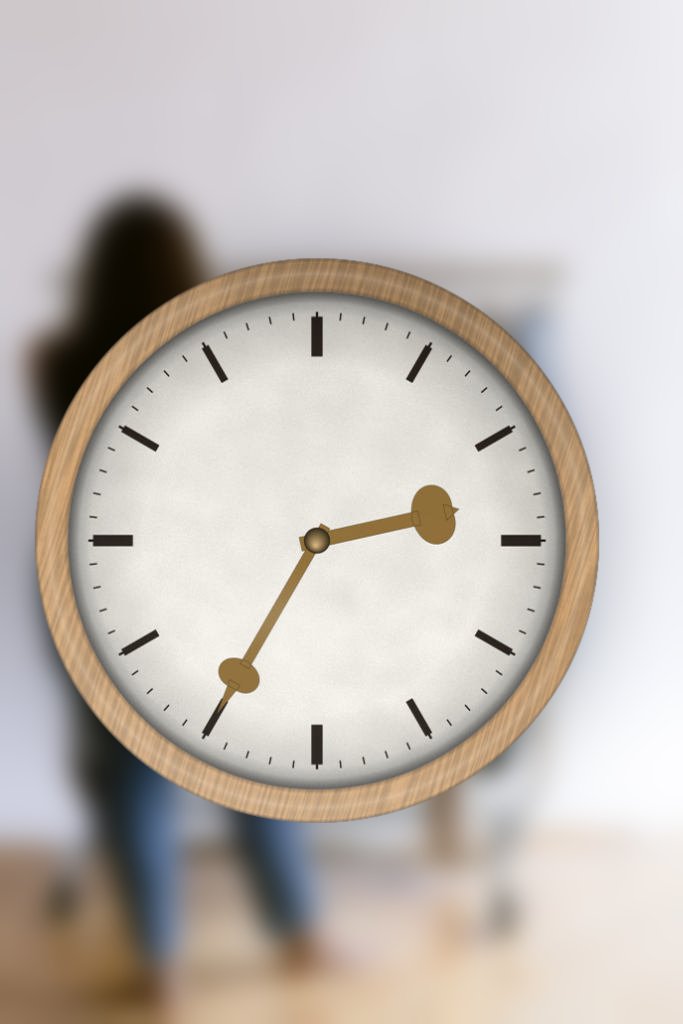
2:35
